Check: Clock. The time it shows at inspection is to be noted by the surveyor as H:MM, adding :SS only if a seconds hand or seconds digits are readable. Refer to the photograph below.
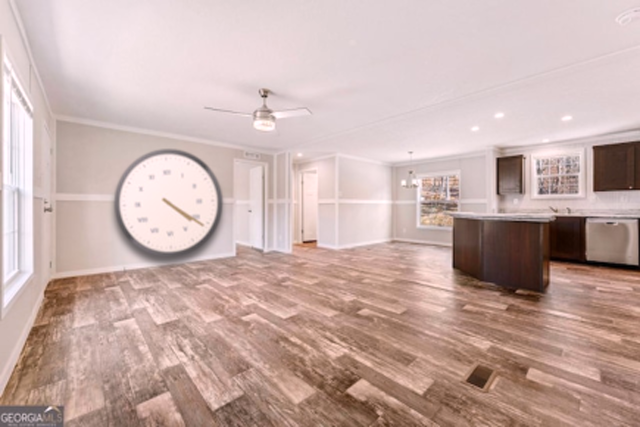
4:21
